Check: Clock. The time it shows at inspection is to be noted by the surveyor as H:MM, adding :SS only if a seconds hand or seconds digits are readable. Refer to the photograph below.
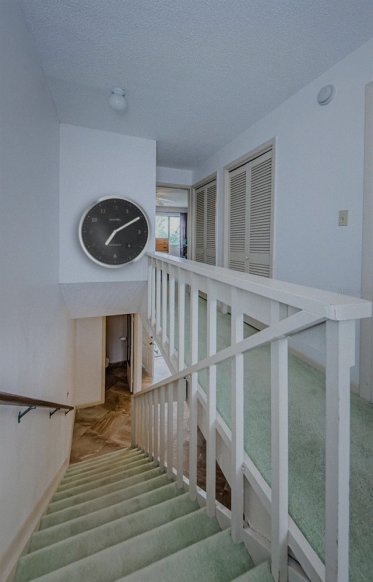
7:10
